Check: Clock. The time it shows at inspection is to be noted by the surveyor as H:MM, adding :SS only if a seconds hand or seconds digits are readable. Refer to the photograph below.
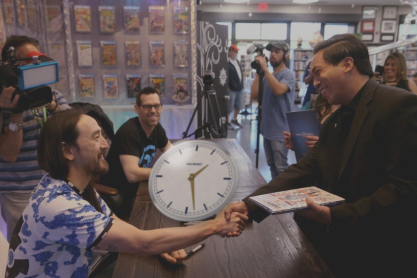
1:28
